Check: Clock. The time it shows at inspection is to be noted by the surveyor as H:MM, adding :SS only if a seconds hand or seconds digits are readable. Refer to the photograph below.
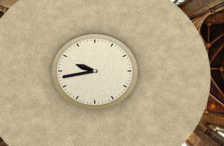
9:43
